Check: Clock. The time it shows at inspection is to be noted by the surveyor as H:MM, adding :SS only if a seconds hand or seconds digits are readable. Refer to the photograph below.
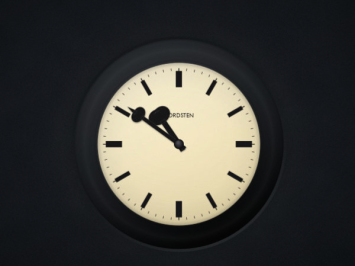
10:51
